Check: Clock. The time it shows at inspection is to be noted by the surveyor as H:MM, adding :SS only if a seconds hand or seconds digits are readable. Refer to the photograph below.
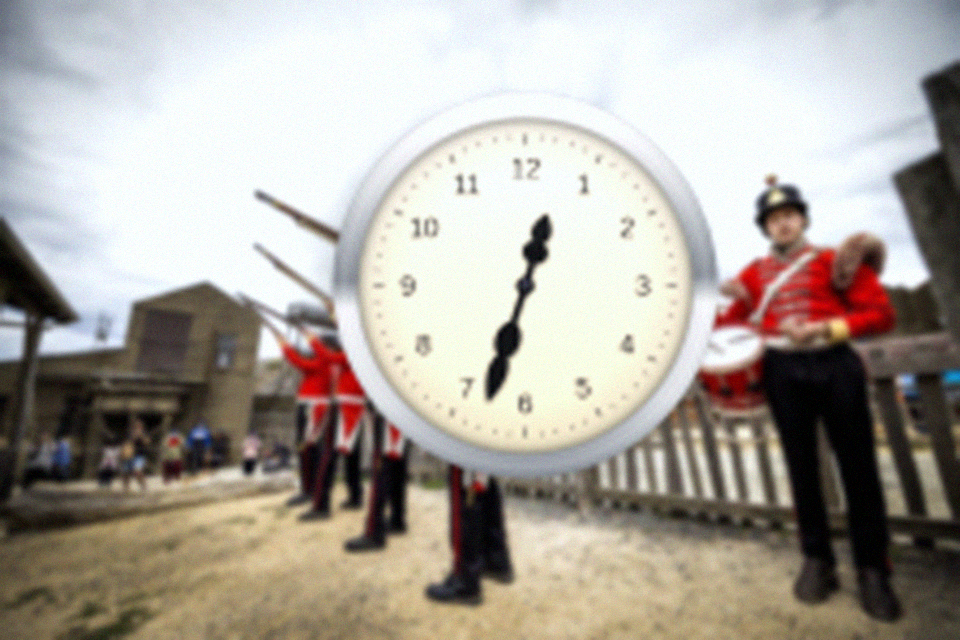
12:33
